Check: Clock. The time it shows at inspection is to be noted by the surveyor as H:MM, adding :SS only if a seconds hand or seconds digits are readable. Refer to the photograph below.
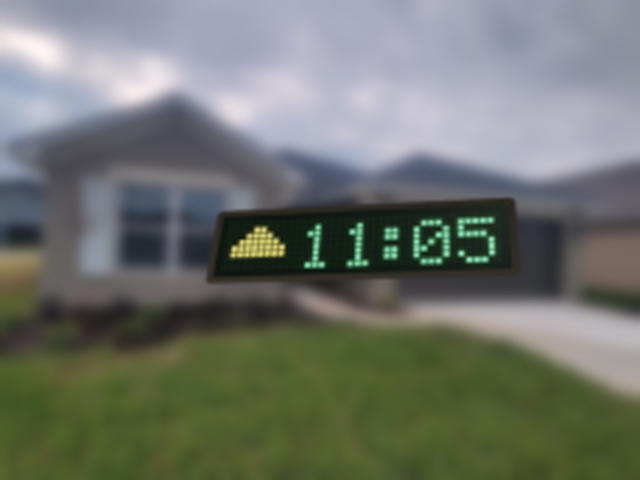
11:05
